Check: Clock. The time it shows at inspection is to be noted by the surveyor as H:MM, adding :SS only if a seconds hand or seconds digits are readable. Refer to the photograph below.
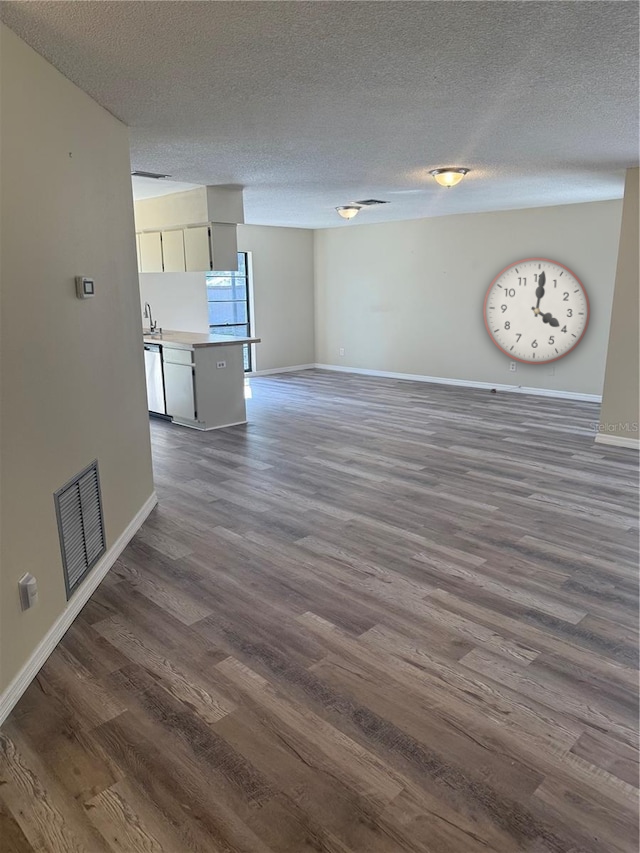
4:01
